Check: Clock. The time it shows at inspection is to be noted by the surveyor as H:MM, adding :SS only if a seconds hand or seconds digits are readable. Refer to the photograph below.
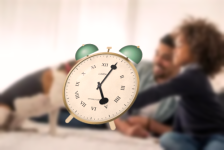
5:04
